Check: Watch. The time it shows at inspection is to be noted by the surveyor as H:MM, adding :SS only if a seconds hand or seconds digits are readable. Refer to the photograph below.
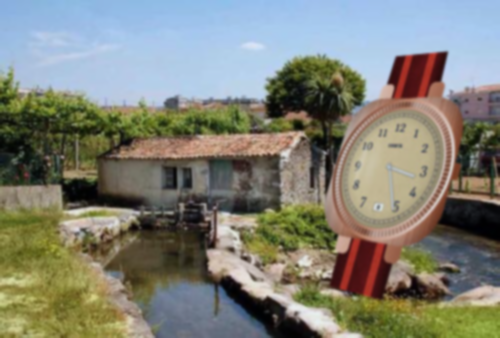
3:26
